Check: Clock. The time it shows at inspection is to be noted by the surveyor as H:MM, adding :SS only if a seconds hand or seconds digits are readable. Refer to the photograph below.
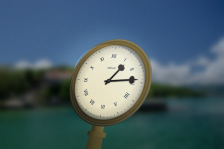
1:14
